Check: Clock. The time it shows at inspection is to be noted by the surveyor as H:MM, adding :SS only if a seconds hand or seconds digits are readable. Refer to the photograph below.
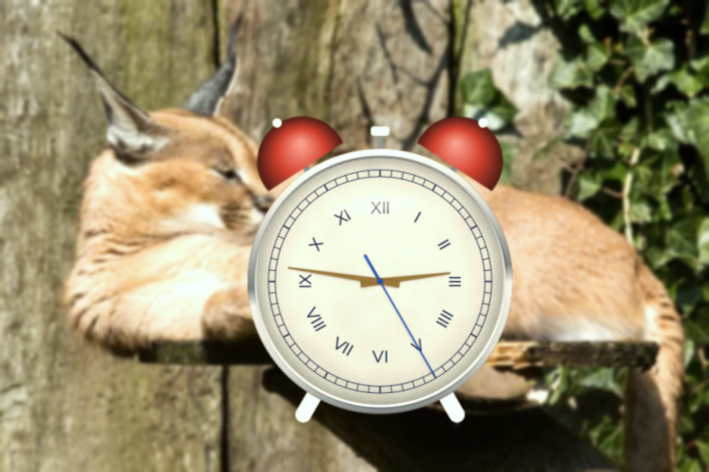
2:46:25
